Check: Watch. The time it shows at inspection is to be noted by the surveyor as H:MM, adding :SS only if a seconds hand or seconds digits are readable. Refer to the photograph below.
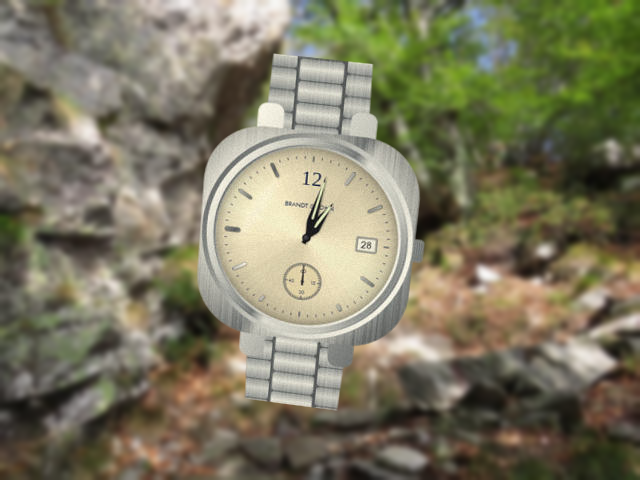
1:02
